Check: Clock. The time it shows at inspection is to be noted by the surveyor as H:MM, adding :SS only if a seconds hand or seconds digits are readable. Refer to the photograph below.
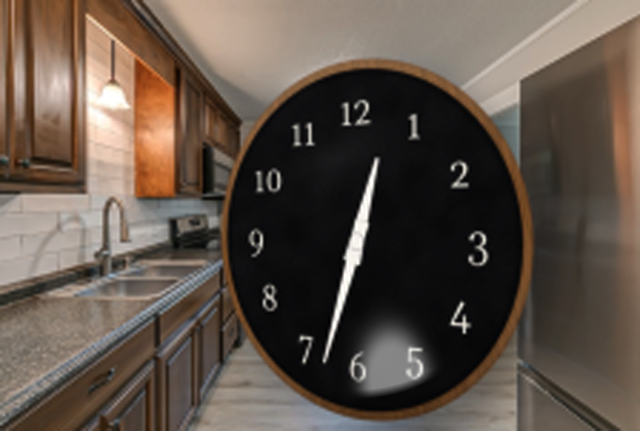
12:33
